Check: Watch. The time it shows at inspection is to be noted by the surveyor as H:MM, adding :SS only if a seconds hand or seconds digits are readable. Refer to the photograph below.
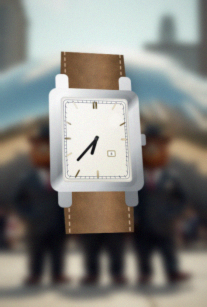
6:37
